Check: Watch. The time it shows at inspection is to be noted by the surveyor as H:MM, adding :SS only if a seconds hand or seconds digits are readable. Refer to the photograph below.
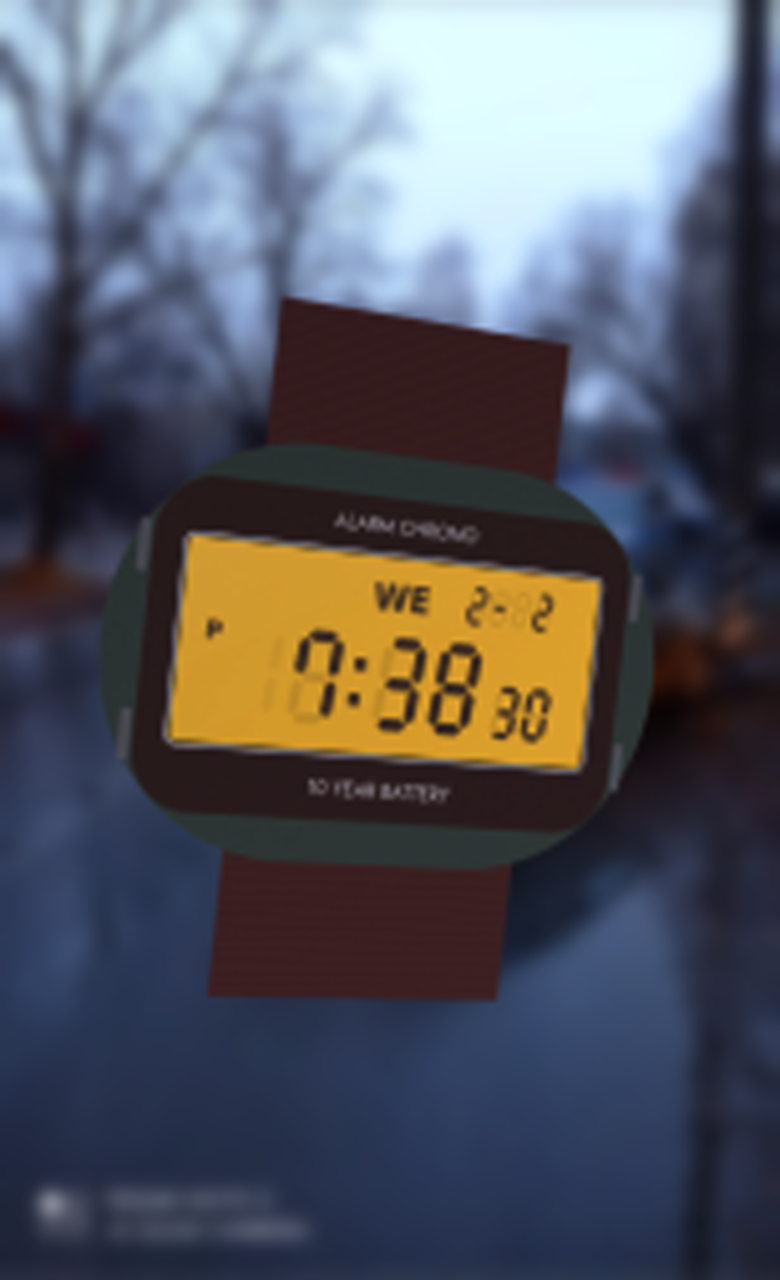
7:38:30
